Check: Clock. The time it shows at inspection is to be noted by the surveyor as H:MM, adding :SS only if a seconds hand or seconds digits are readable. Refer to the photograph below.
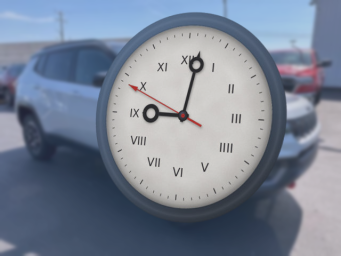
9:01:49
